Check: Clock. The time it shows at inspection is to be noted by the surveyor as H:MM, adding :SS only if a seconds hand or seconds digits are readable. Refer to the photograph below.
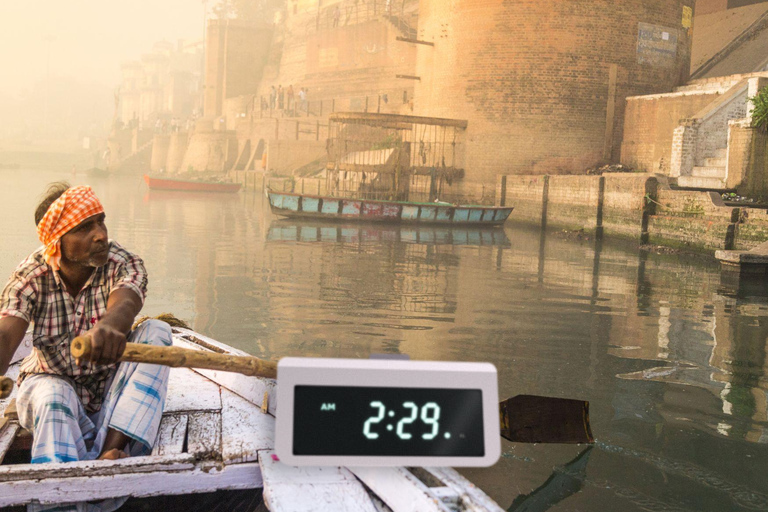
2:29
